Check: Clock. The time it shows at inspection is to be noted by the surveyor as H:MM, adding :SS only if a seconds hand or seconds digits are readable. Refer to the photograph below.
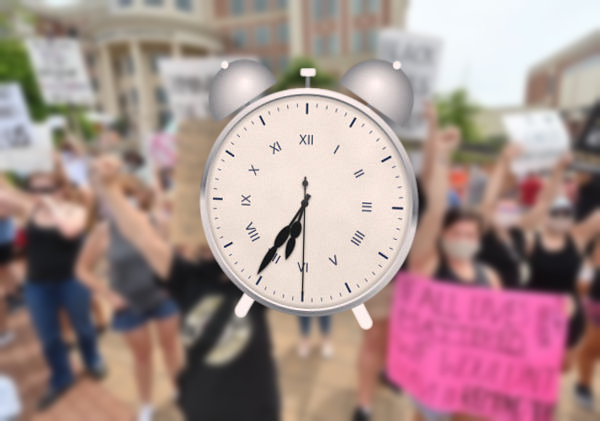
6:35:30
